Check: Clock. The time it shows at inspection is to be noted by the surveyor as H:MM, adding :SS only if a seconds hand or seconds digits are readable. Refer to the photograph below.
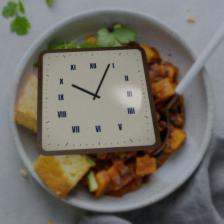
10:04
